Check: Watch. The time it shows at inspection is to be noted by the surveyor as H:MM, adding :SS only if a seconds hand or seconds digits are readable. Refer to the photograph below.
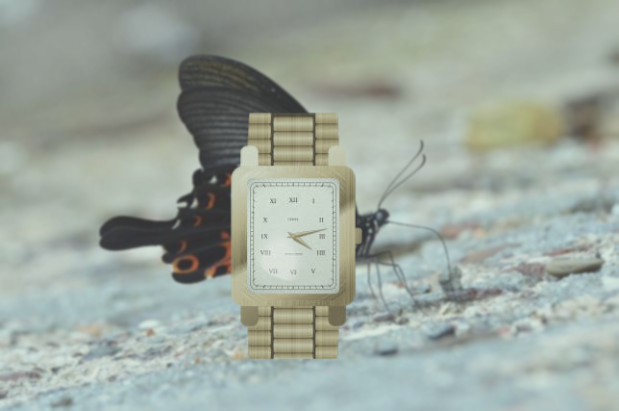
4:13
